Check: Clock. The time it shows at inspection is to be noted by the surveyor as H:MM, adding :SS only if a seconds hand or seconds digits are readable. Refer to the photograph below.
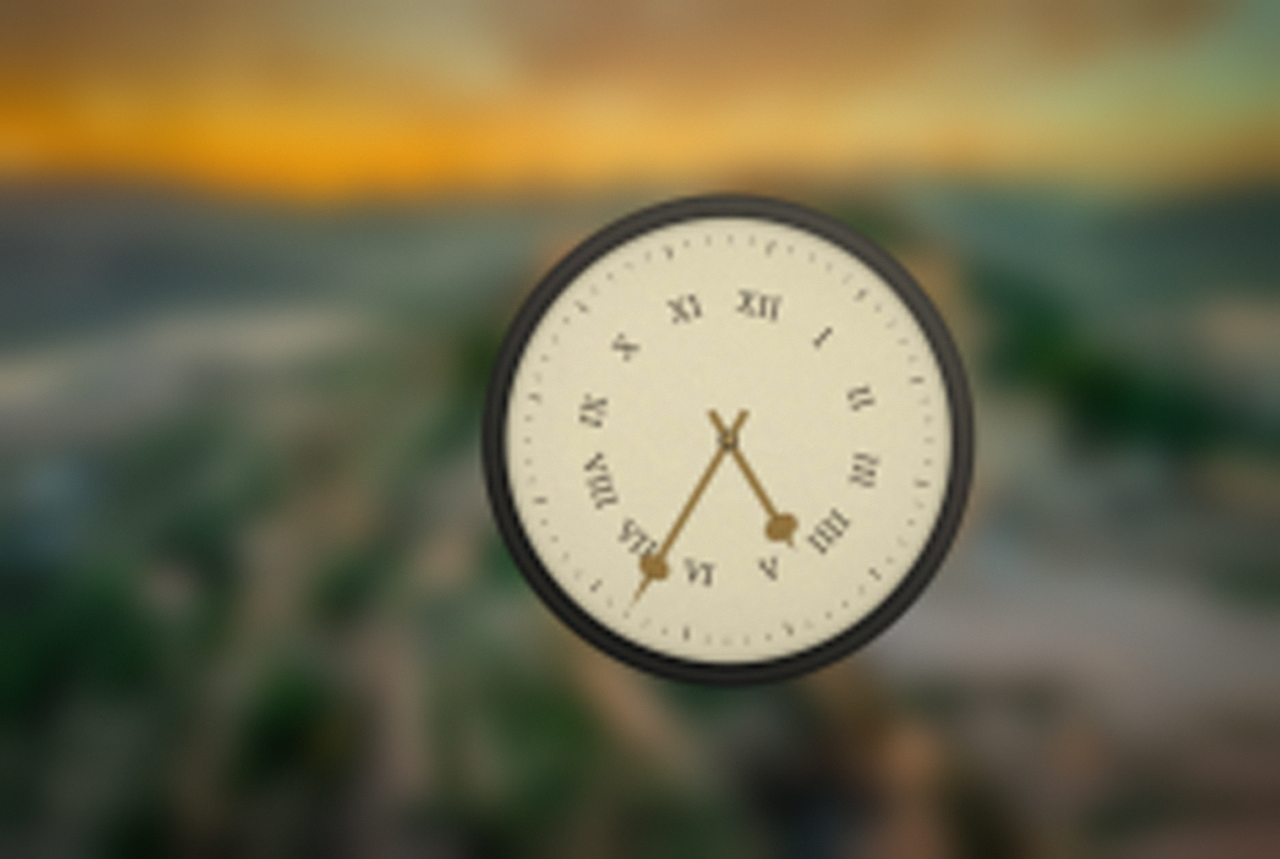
4:33
